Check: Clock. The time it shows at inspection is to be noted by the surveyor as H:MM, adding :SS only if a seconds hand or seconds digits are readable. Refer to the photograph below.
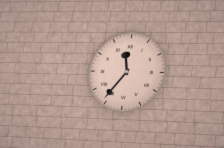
11:36
